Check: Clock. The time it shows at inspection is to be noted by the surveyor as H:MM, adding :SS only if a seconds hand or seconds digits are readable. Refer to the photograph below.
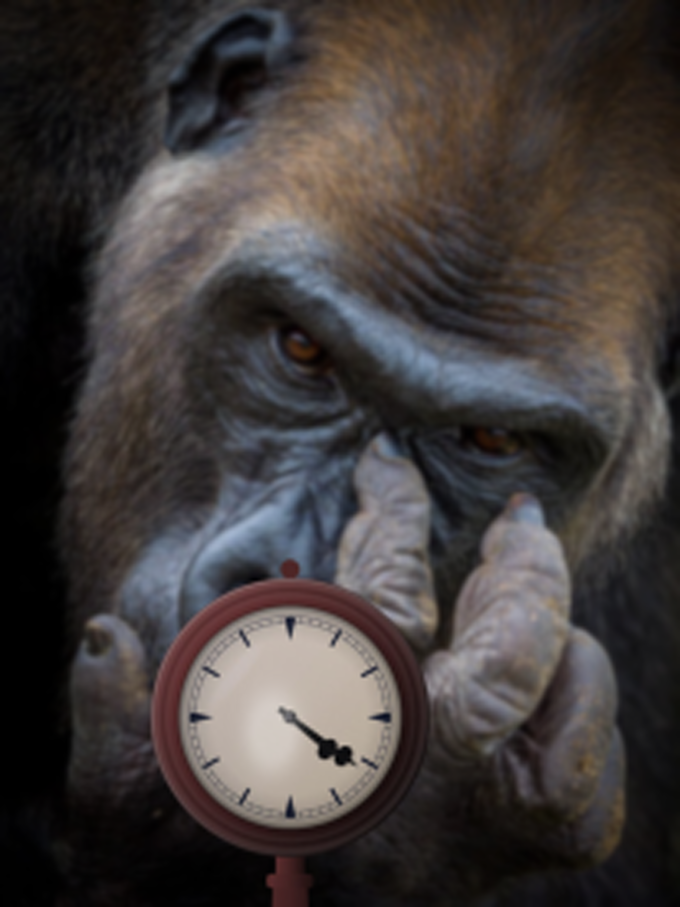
4:21
